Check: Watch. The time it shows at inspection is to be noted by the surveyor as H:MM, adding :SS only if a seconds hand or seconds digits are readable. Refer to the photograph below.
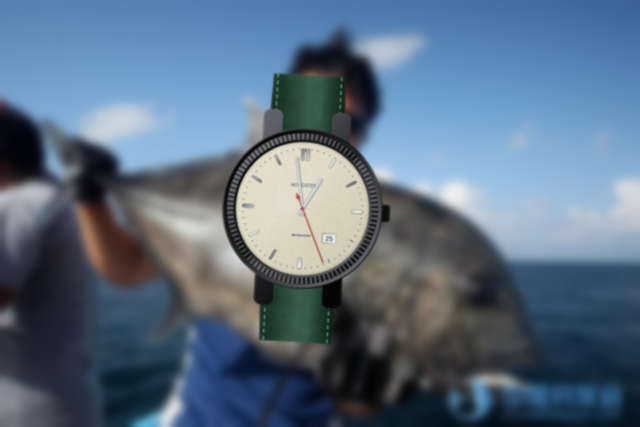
12:58:26
